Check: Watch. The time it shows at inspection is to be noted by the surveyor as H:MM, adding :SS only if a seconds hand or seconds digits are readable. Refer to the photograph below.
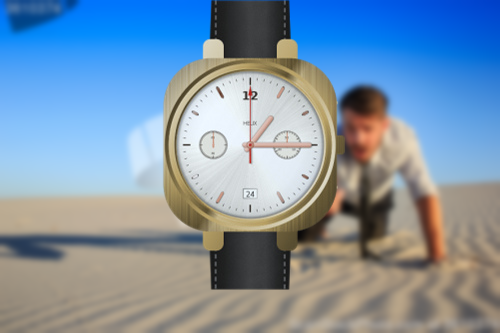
1:15
